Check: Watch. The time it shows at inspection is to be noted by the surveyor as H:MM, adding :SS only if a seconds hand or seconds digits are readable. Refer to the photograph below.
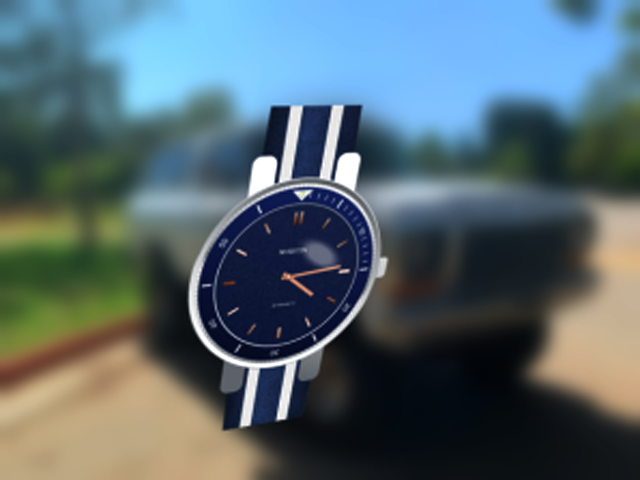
4:14
